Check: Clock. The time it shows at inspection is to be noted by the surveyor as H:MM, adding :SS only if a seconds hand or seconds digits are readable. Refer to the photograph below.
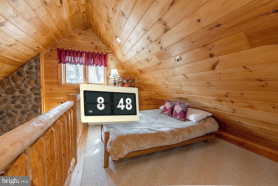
8:48
